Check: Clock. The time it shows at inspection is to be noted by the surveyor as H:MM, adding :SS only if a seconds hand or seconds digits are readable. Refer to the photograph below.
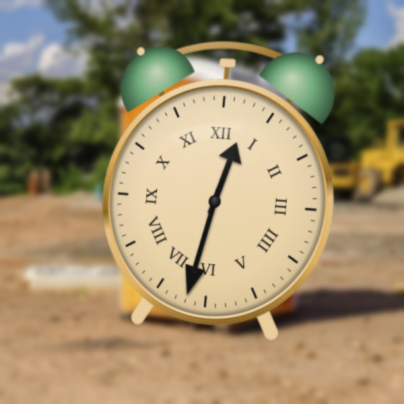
12:32
